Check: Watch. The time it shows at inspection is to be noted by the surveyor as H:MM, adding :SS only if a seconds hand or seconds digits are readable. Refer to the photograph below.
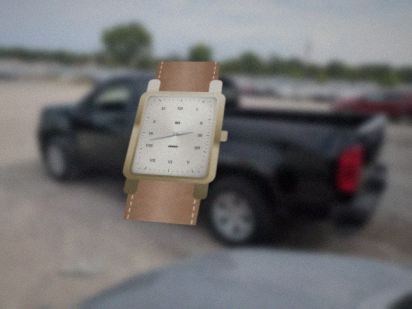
2:42
